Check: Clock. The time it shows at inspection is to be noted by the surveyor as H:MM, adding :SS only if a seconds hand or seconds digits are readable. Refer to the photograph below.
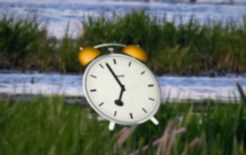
6:57
